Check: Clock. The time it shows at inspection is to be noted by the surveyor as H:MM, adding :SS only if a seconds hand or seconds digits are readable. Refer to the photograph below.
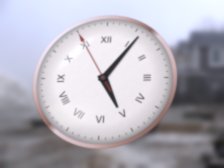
5:05:55
